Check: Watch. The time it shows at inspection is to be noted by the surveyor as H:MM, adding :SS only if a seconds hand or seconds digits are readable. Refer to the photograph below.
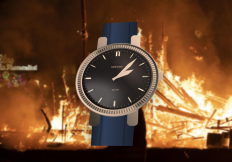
2:07
